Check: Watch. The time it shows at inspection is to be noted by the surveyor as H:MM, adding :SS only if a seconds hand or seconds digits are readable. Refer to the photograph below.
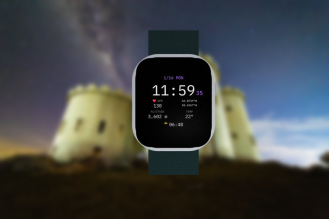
11:59
